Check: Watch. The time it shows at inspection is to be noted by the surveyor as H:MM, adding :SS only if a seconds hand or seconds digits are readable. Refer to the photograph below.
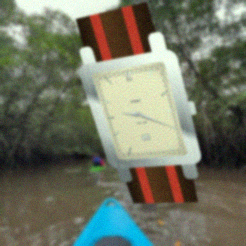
9:20
